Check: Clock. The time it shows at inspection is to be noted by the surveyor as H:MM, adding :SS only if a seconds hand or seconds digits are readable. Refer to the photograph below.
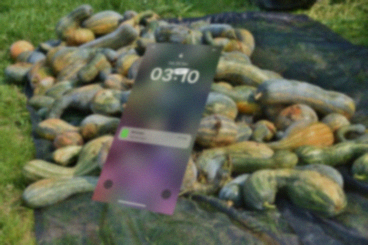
3:10
